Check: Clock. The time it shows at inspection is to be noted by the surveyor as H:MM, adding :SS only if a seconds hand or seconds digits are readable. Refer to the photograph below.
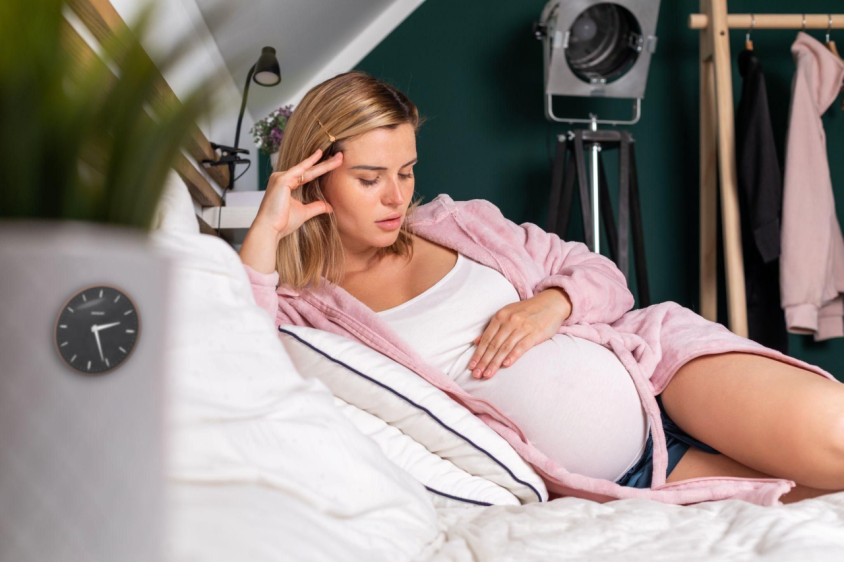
2:26
